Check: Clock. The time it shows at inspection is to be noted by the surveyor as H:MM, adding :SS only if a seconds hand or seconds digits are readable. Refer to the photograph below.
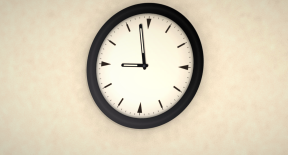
8:58
